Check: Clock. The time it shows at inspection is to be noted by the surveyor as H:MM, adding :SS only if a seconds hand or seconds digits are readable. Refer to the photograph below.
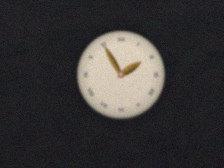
1:55
